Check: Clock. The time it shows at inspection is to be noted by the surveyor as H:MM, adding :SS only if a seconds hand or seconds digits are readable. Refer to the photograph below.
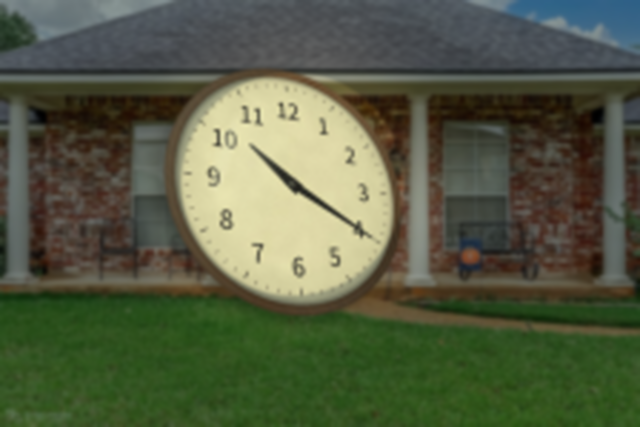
10:20
